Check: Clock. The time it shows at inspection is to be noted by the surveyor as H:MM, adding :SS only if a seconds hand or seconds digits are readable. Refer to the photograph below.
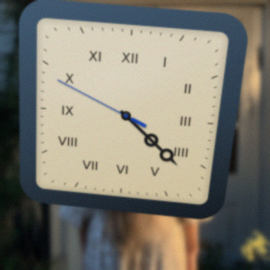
4:21:49
